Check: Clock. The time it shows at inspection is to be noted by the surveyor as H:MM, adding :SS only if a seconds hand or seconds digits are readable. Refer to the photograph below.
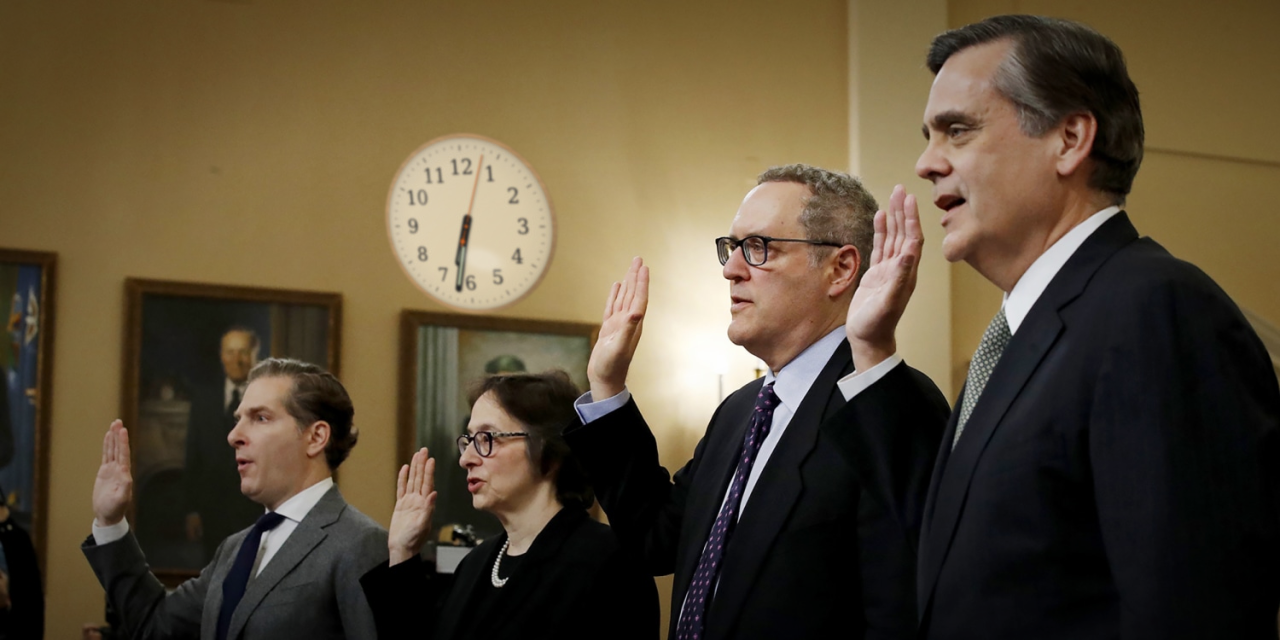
6:32:03
